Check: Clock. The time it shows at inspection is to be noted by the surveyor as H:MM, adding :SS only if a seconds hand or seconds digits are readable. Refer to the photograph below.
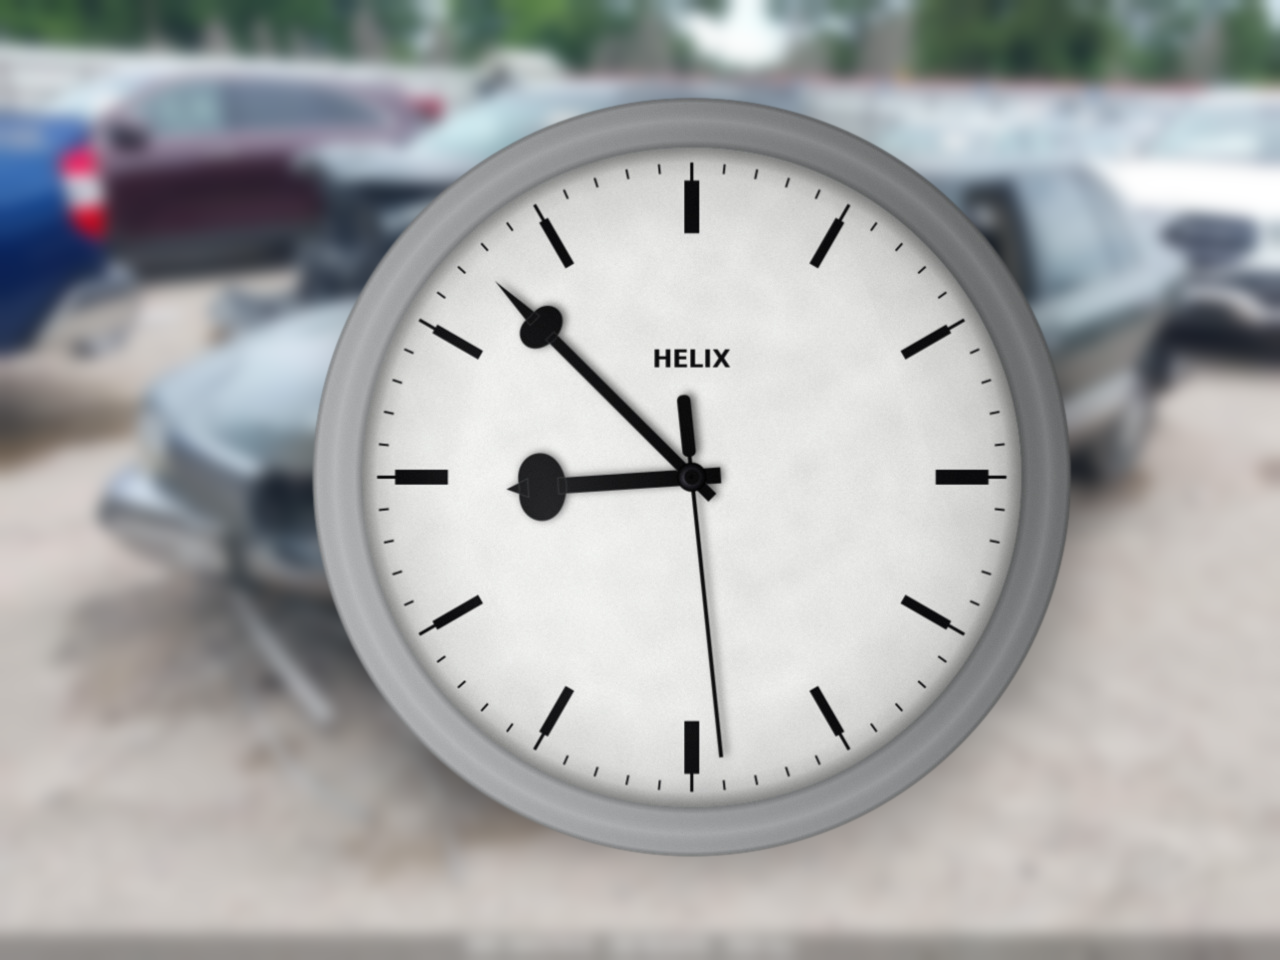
8:52:29
